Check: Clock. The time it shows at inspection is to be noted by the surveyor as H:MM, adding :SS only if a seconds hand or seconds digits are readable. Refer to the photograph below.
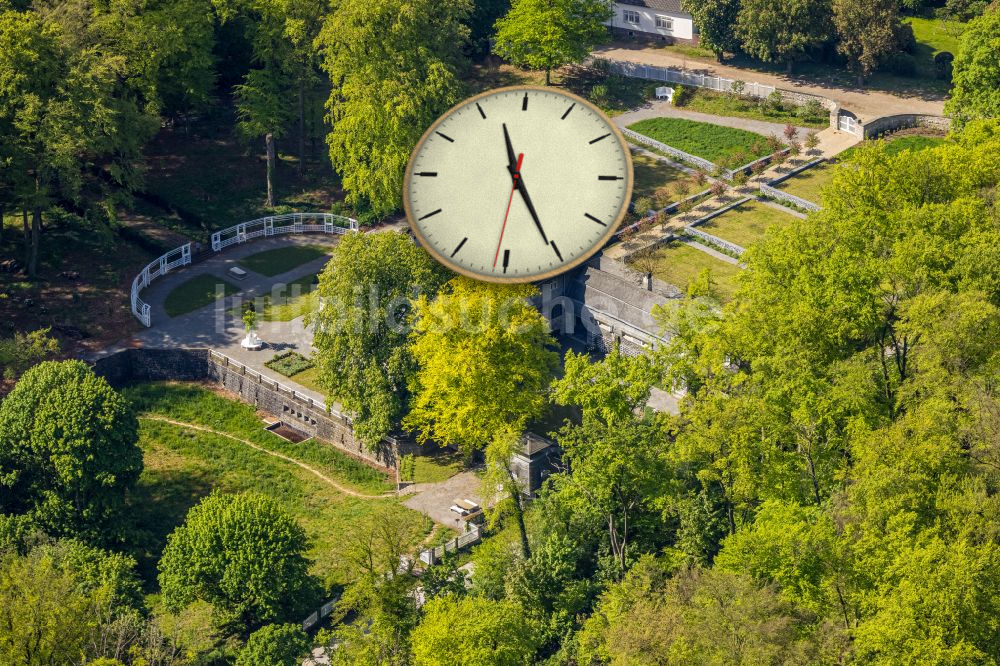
11:25:31
